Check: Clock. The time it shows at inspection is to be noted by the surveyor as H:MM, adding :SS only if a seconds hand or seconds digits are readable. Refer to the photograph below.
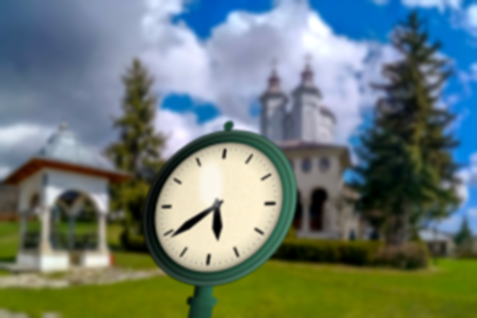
5:39
